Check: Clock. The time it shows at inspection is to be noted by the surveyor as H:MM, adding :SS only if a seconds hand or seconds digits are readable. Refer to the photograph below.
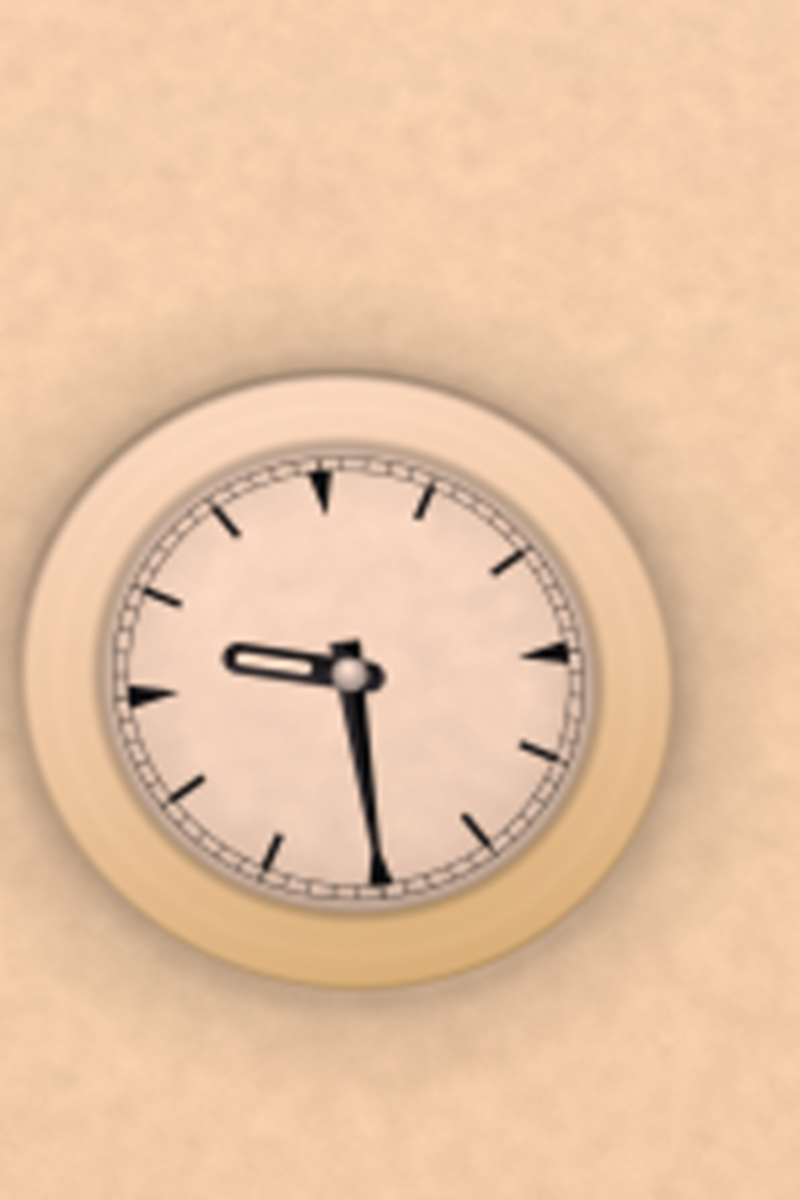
9:30
